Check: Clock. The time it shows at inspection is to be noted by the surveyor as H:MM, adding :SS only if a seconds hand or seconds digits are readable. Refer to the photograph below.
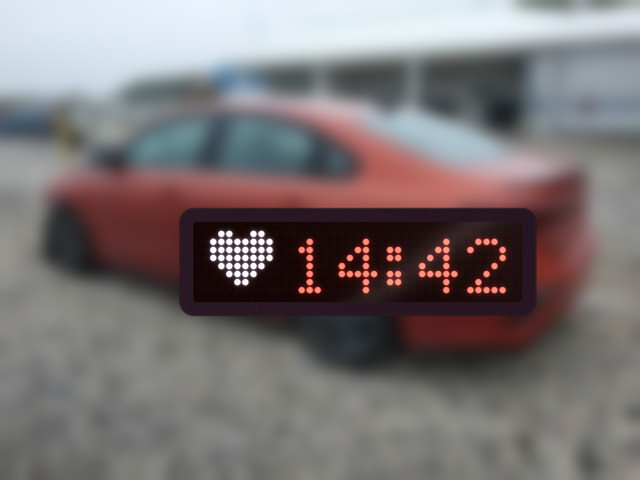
14:42
